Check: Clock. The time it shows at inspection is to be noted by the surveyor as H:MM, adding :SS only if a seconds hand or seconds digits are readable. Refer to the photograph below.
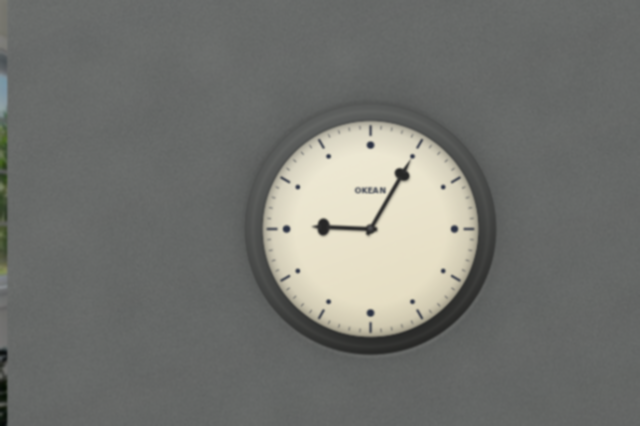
9:05
